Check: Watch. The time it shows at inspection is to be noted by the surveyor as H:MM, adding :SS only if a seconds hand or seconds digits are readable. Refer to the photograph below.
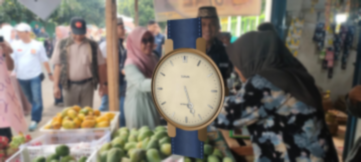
5:27
